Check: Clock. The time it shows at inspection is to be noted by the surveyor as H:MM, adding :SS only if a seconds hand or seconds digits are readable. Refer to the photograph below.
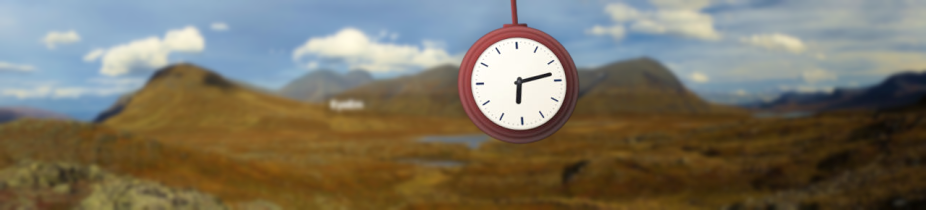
6:13
